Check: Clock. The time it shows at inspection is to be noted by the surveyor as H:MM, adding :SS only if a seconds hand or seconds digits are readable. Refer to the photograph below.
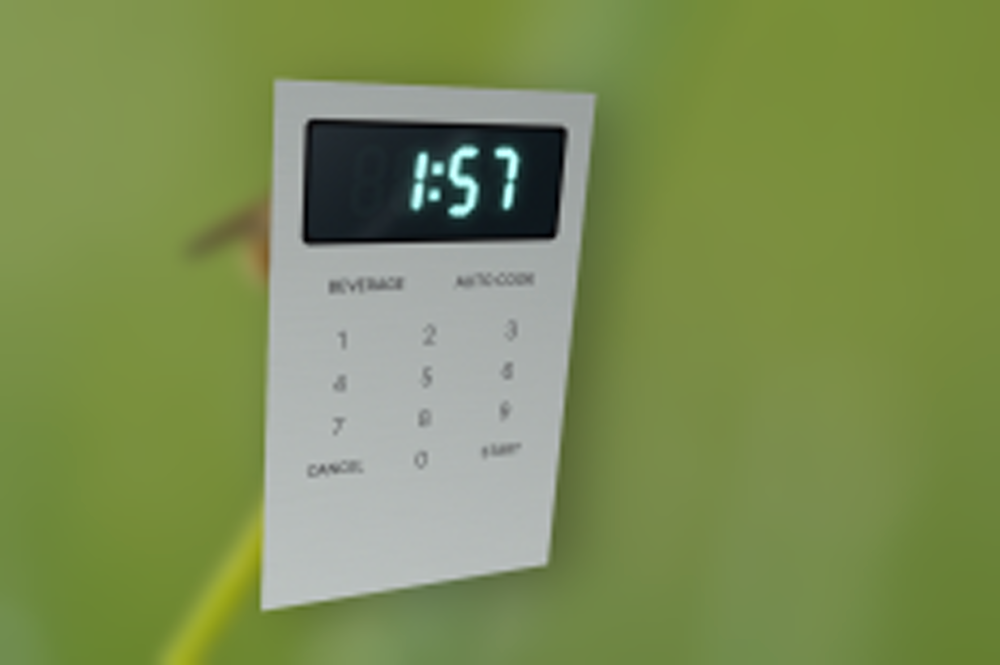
1:57
